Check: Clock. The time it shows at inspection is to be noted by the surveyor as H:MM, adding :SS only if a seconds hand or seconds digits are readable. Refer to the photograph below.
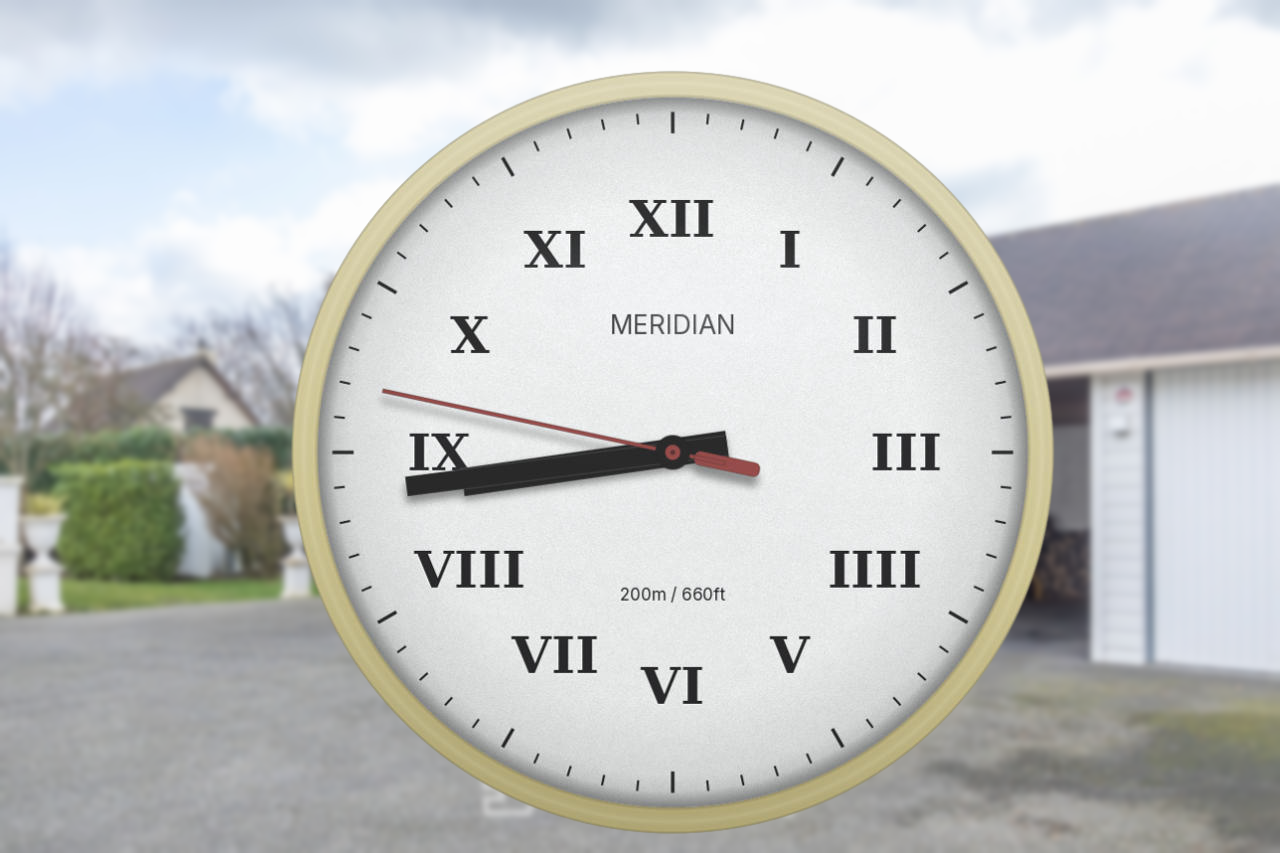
8:43:47
